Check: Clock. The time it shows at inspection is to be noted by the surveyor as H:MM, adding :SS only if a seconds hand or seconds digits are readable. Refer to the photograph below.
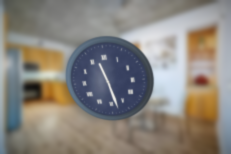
11:28
